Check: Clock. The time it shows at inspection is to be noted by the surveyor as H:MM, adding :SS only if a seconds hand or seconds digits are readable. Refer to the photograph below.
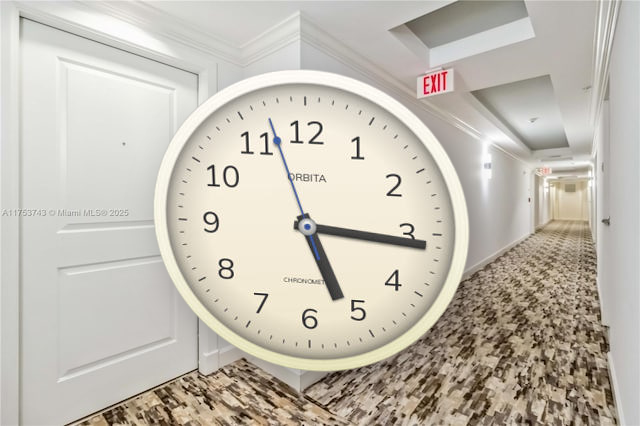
5:15:57
